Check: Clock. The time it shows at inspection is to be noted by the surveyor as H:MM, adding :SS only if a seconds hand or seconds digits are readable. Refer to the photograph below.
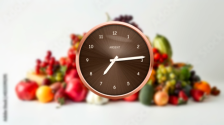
7:14
